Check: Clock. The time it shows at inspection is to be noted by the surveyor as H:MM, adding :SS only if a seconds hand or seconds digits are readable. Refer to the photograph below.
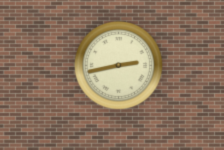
2:43
